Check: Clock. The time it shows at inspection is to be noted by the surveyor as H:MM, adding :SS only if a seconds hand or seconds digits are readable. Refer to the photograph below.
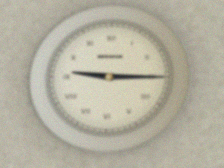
9:15
